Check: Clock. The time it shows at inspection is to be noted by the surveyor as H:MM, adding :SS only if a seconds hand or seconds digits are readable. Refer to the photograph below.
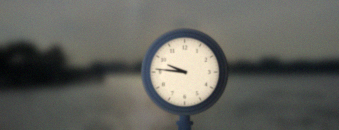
9:46
